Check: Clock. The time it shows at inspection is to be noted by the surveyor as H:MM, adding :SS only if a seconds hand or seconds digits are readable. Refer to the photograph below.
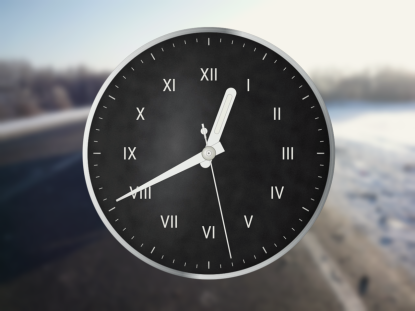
12:40:28
